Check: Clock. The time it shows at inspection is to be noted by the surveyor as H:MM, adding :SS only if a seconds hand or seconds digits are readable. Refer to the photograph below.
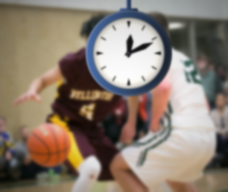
12:11
